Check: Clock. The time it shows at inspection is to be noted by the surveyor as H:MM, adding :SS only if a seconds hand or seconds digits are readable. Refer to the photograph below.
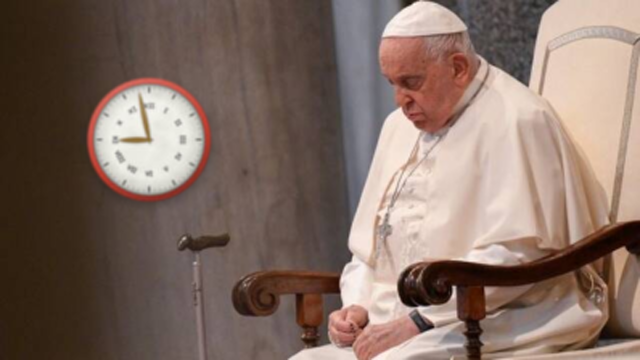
8:58
